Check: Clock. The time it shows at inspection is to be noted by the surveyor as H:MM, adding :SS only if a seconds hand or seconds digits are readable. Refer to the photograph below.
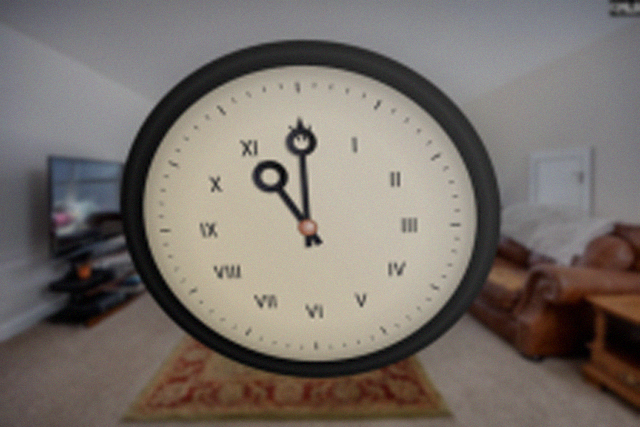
11:00
